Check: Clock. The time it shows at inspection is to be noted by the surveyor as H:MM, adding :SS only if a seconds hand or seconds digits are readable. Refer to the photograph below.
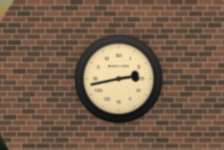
2:43
